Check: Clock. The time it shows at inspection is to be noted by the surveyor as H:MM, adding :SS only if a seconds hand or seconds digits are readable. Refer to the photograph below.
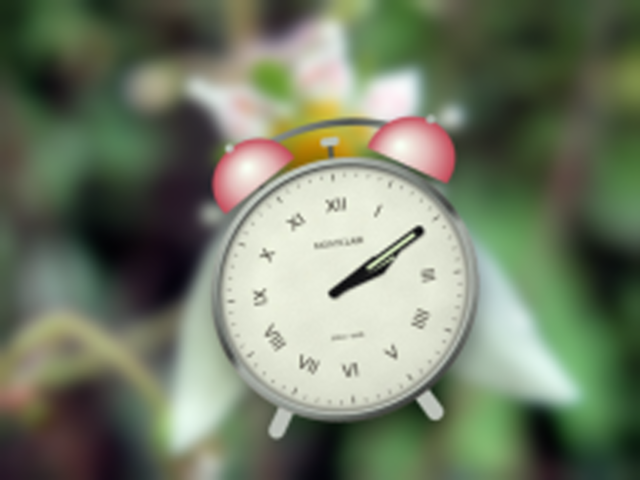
2:10
